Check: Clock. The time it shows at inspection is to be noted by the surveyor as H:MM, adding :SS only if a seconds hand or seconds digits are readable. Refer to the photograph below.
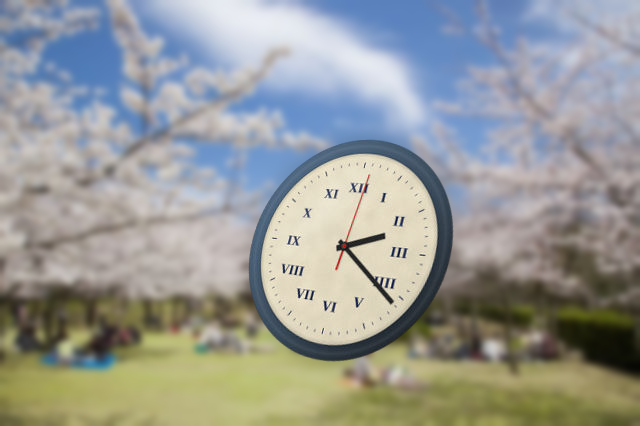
2:21:01
